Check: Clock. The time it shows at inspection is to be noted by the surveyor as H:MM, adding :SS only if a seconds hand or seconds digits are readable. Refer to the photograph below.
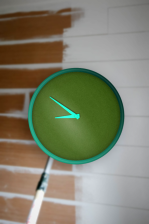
8:51
